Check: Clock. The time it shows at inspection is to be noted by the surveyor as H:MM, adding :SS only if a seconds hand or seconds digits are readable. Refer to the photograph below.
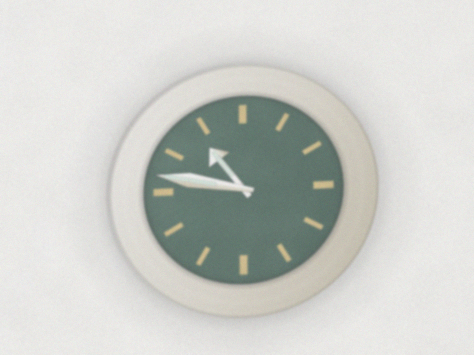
10:47
